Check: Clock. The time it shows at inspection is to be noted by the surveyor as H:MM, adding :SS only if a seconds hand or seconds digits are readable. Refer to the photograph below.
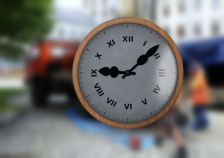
9:08
